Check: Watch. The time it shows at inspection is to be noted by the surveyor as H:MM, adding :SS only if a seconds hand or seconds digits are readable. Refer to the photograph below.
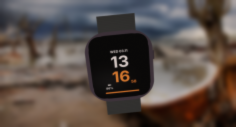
13:16
